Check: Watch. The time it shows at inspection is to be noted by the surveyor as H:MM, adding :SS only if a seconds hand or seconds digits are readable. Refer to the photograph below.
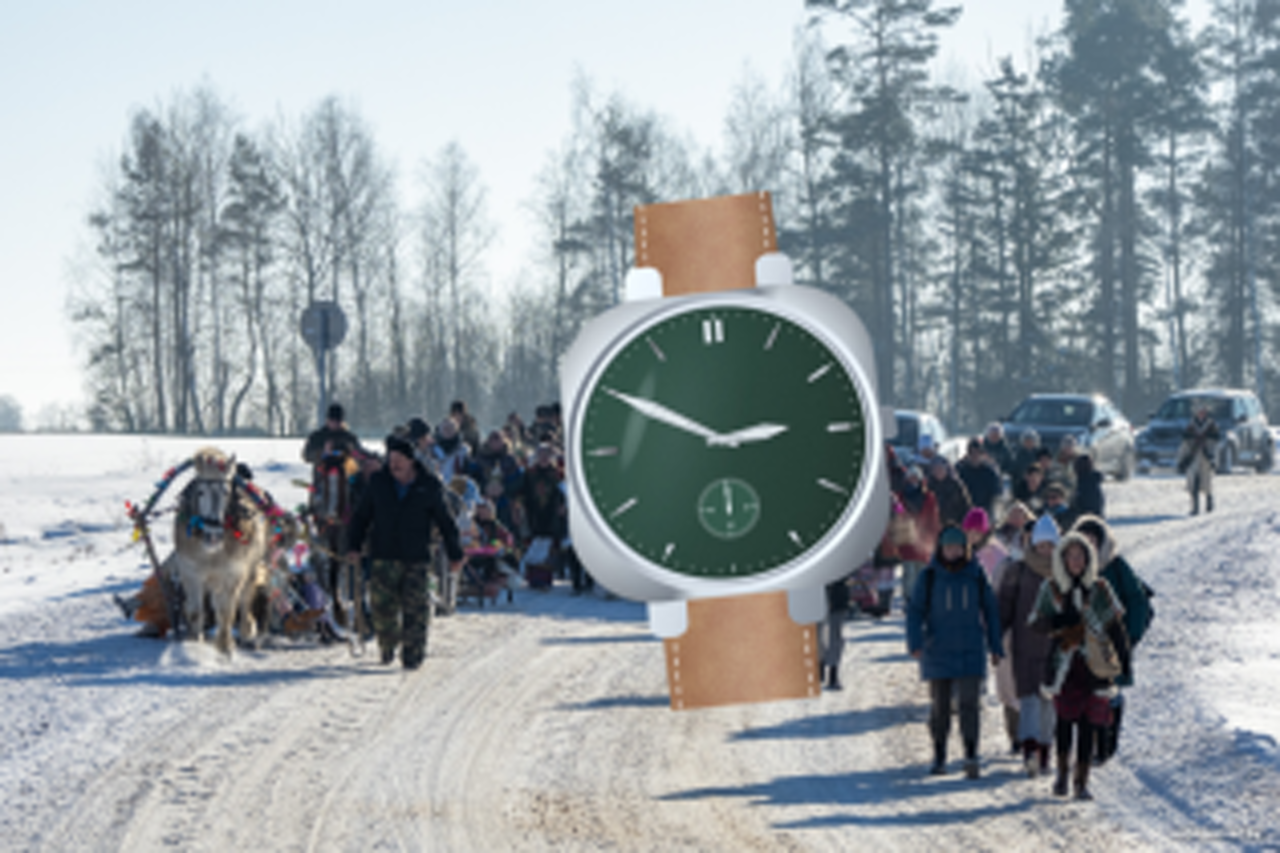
2:50
